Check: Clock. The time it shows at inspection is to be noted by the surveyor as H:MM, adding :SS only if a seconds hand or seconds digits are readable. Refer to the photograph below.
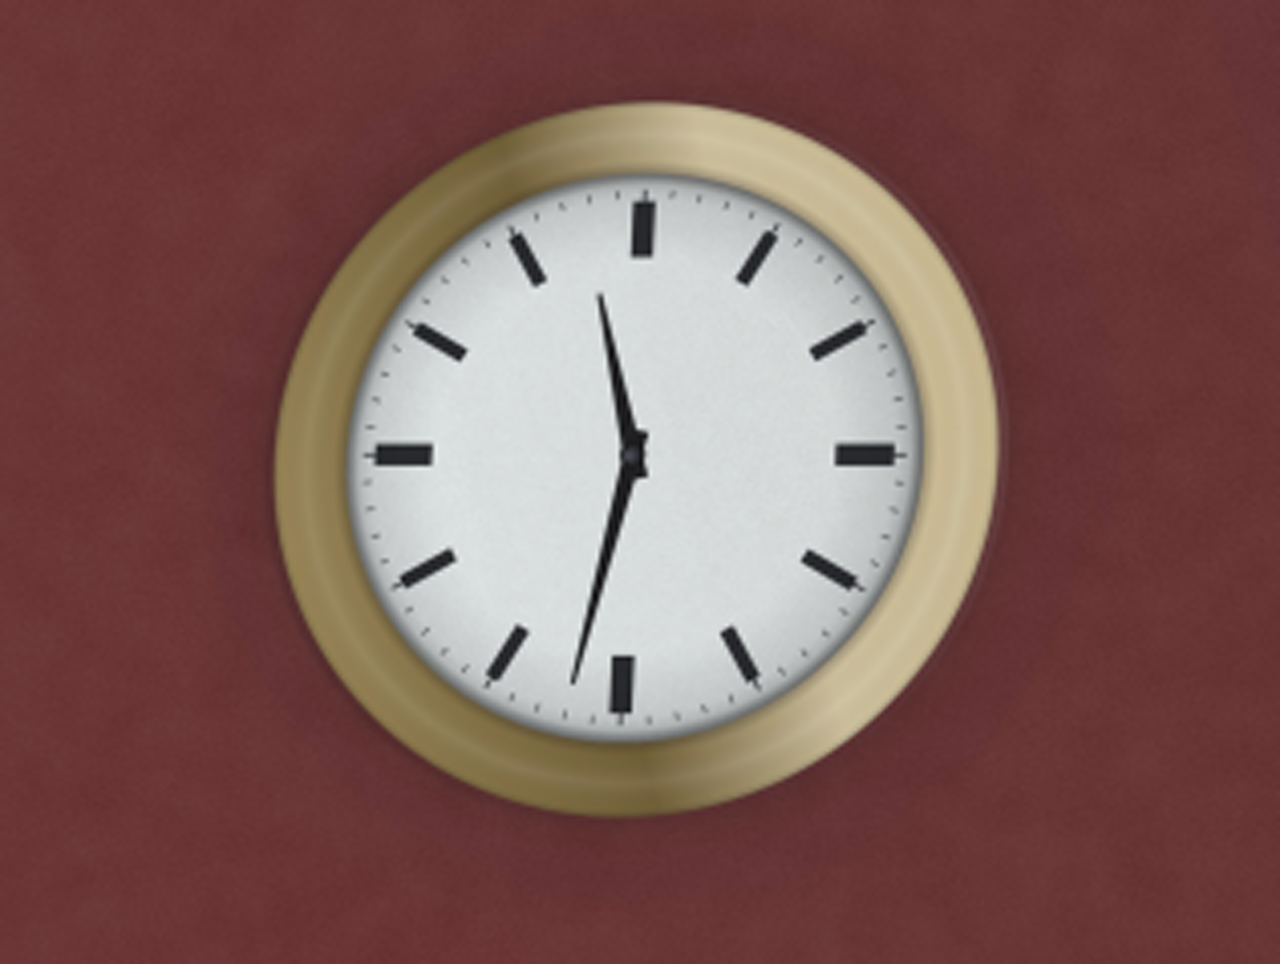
11:32
